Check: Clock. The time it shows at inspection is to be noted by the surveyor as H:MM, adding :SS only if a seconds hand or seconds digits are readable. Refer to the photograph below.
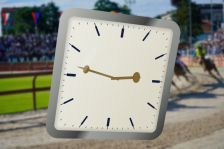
2:47
